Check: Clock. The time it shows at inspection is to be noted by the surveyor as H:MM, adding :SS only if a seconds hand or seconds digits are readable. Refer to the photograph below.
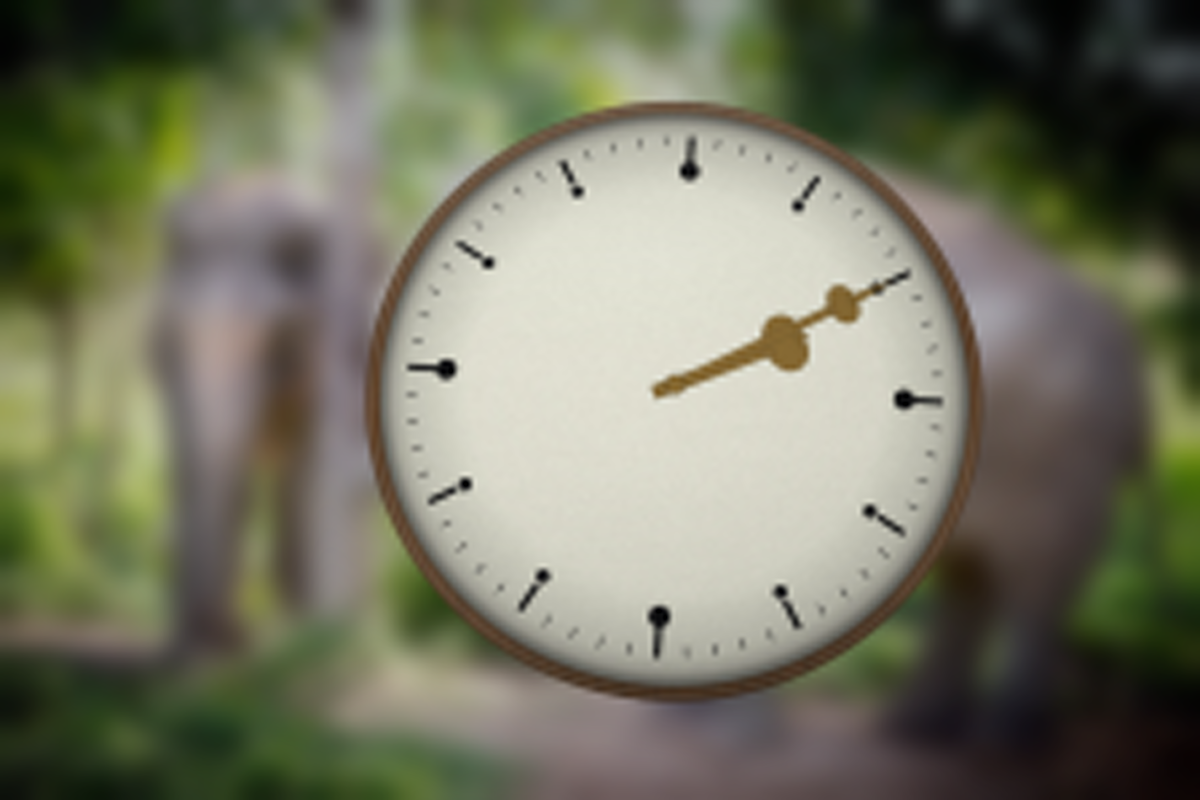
2:10
